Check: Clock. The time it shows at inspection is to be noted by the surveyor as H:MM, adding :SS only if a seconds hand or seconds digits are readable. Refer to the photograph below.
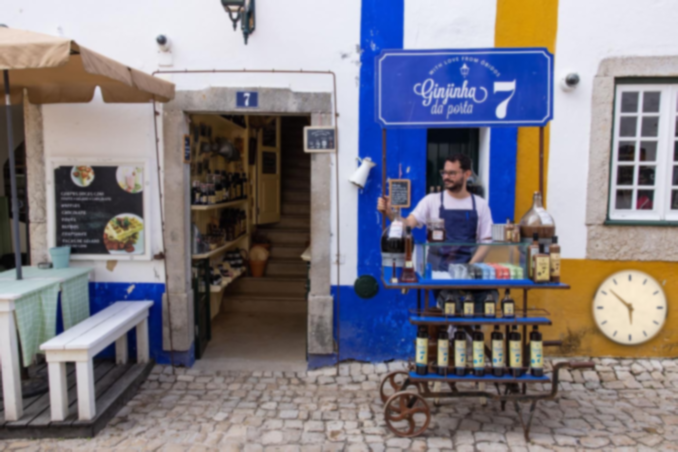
5:52
